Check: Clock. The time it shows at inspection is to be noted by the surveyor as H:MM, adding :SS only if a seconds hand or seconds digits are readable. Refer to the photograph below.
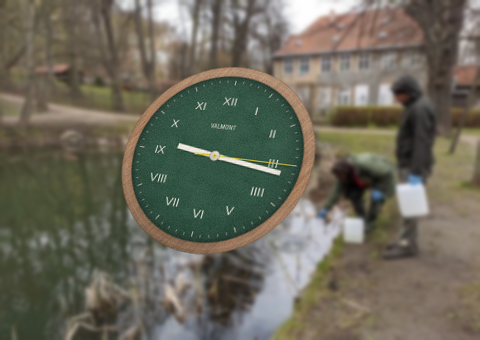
9:16:15
